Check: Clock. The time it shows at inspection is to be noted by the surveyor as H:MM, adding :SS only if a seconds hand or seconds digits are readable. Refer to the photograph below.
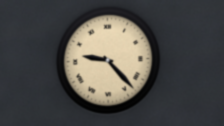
9:23
